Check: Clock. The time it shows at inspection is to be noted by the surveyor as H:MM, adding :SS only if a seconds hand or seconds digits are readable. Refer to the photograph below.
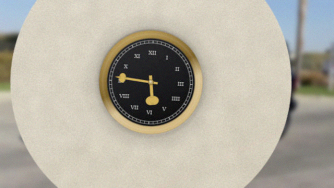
5:46
